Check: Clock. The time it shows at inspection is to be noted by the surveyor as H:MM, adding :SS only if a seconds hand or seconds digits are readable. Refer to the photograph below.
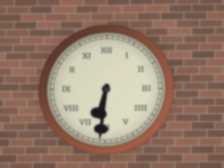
6:31
